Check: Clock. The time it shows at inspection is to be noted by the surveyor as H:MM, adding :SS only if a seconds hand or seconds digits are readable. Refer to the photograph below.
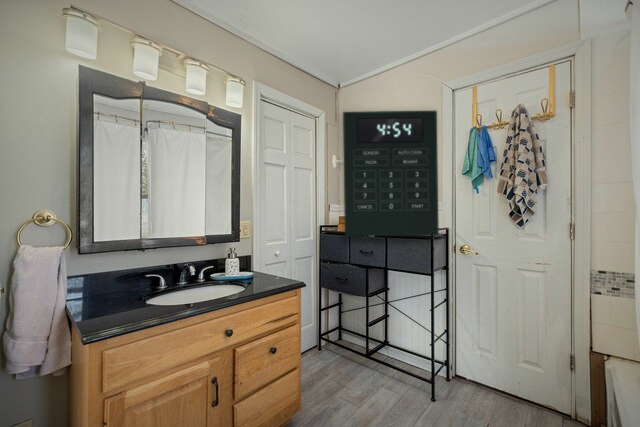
4:54
